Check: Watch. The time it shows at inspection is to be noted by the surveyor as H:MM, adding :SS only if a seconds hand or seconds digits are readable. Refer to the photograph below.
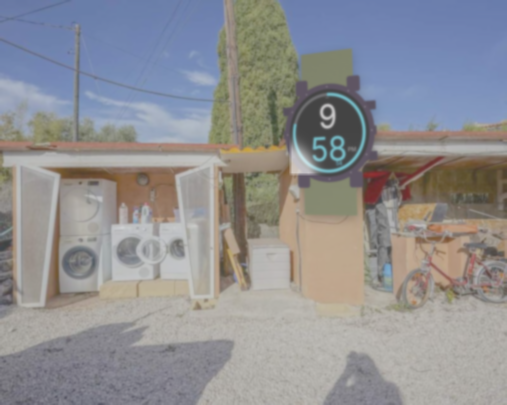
9:58
